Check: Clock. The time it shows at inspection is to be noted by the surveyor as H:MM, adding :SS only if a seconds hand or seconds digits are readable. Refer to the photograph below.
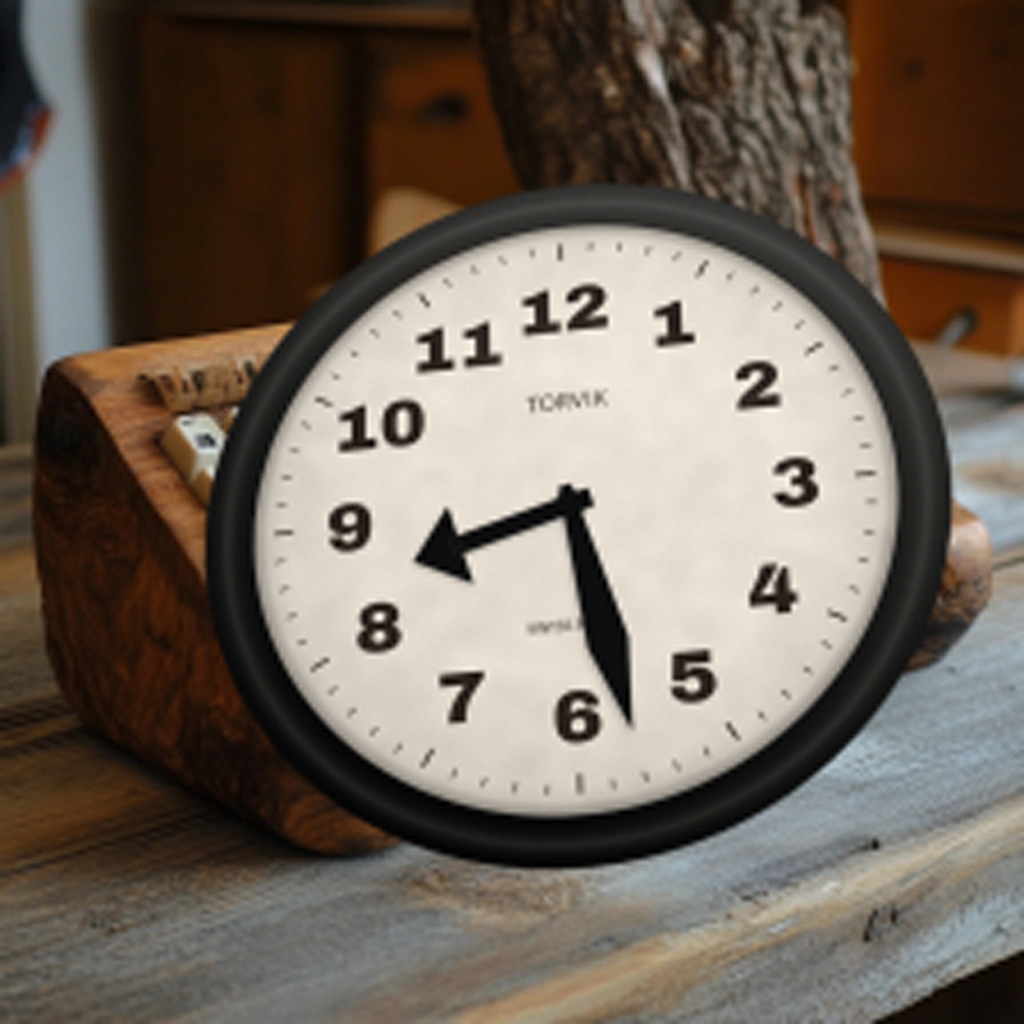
8:28
